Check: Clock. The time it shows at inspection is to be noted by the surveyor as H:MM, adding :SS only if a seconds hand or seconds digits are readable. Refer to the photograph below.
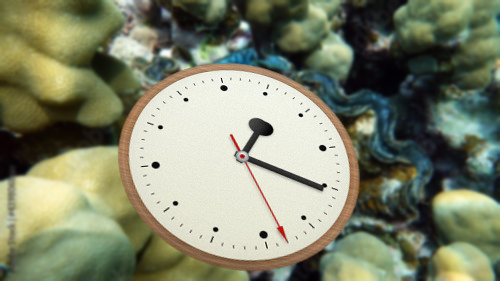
1:20:28
